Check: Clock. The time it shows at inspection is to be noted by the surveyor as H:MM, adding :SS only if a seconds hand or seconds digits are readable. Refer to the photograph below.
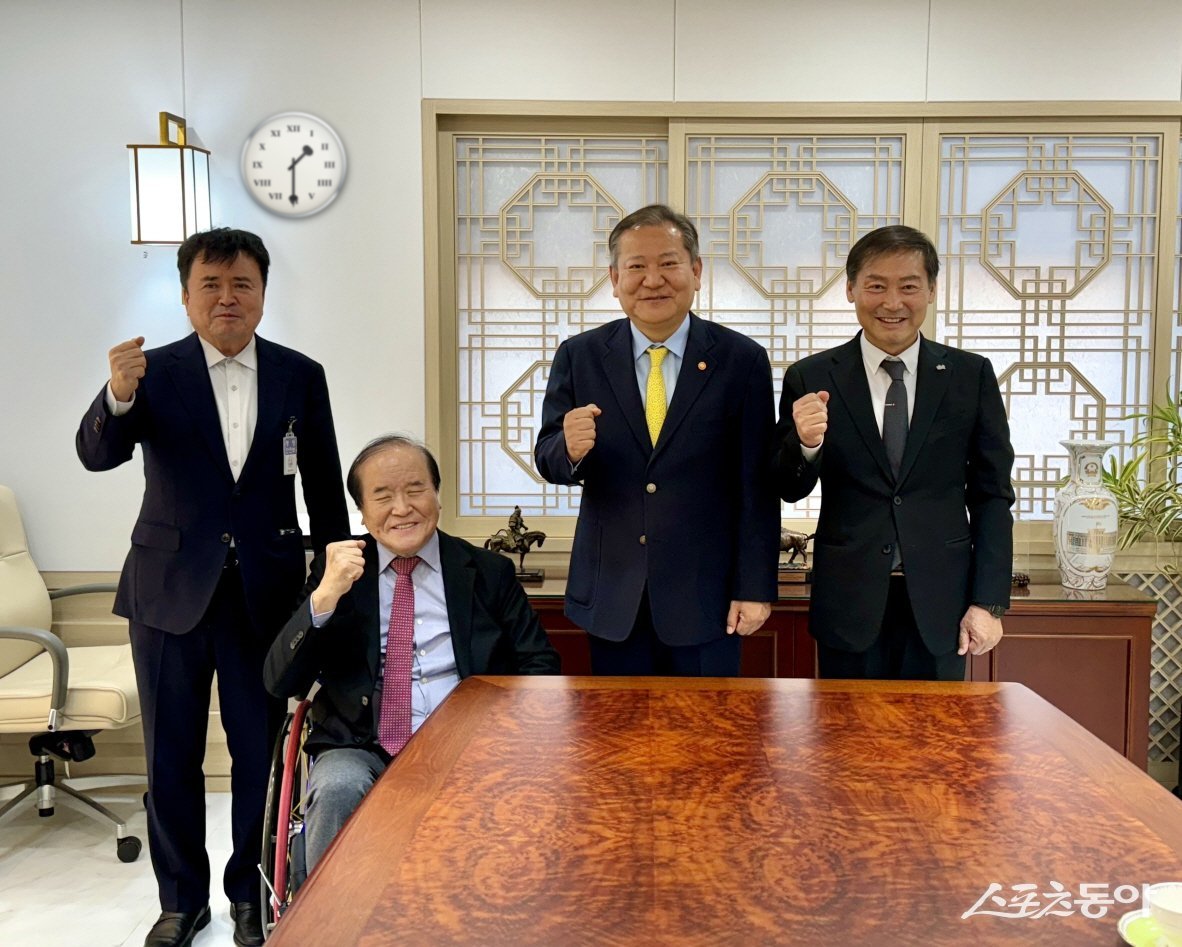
1:30
